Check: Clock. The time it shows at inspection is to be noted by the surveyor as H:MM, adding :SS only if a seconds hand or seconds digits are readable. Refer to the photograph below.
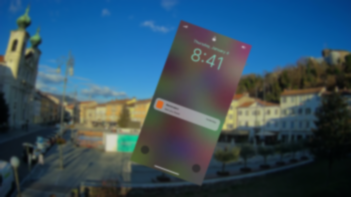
8:41
